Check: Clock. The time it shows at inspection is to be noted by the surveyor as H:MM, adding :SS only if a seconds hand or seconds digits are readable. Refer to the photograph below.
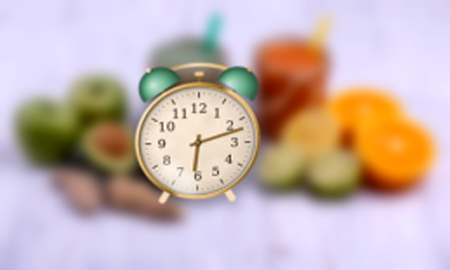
6:12
